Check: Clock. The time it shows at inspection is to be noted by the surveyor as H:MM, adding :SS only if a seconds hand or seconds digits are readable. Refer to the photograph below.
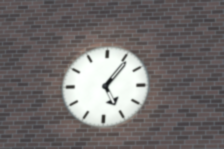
5:06
